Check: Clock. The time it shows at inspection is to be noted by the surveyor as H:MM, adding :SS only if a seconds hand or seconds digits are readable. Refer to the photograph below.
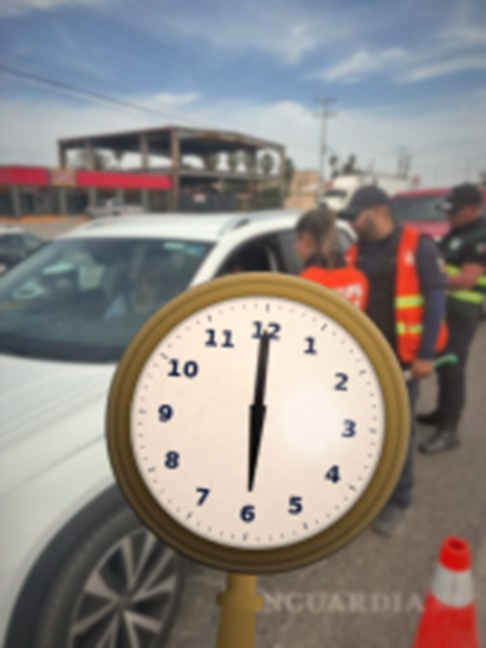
6:00
